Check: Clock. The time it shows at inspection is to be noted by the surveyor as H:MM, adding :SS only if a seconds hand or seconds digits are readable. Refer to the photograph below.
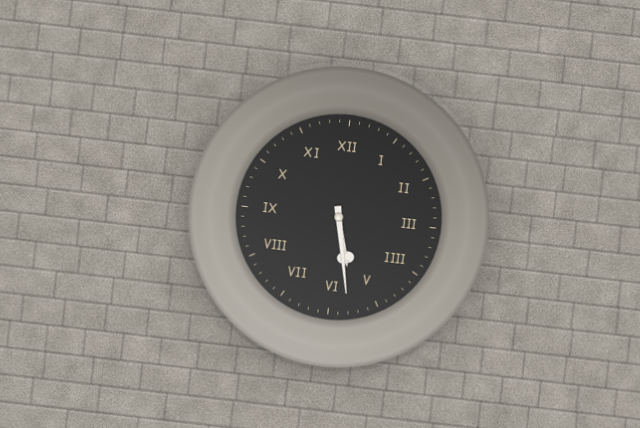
5:28
